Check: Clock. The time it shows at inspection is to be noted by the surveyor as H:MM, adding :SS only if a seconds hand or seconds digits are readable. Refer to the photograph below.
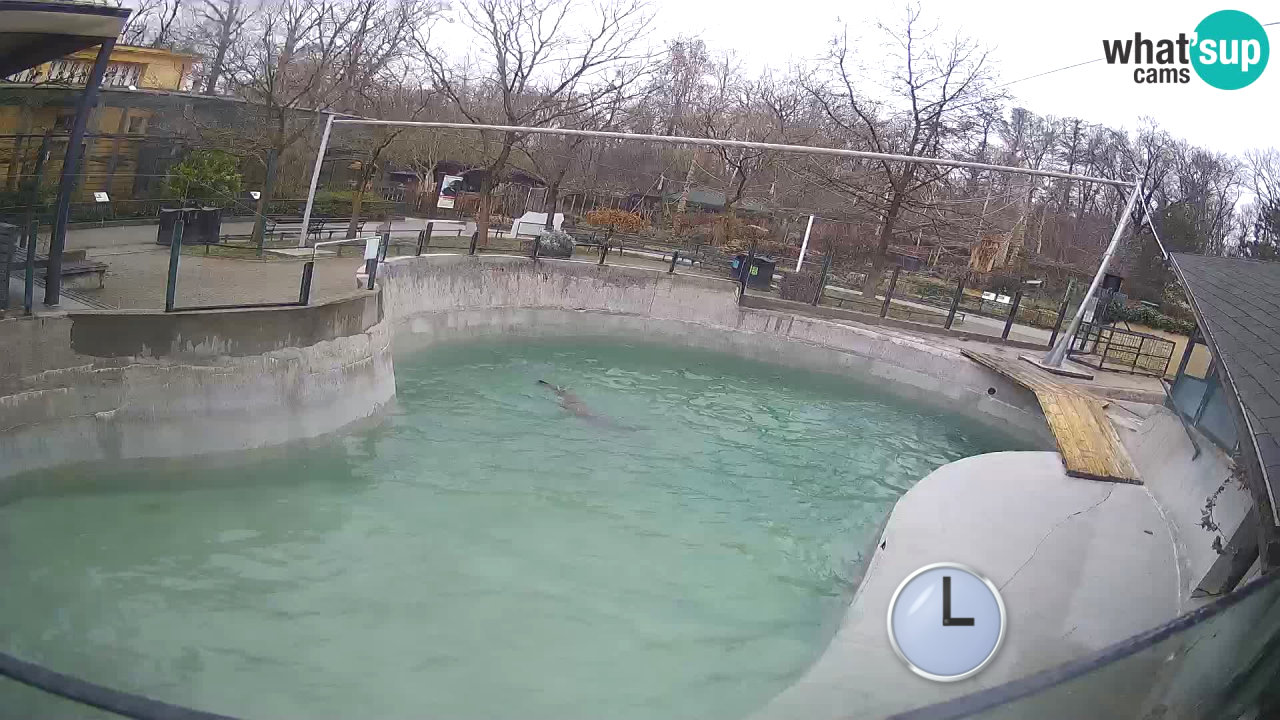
3:00
